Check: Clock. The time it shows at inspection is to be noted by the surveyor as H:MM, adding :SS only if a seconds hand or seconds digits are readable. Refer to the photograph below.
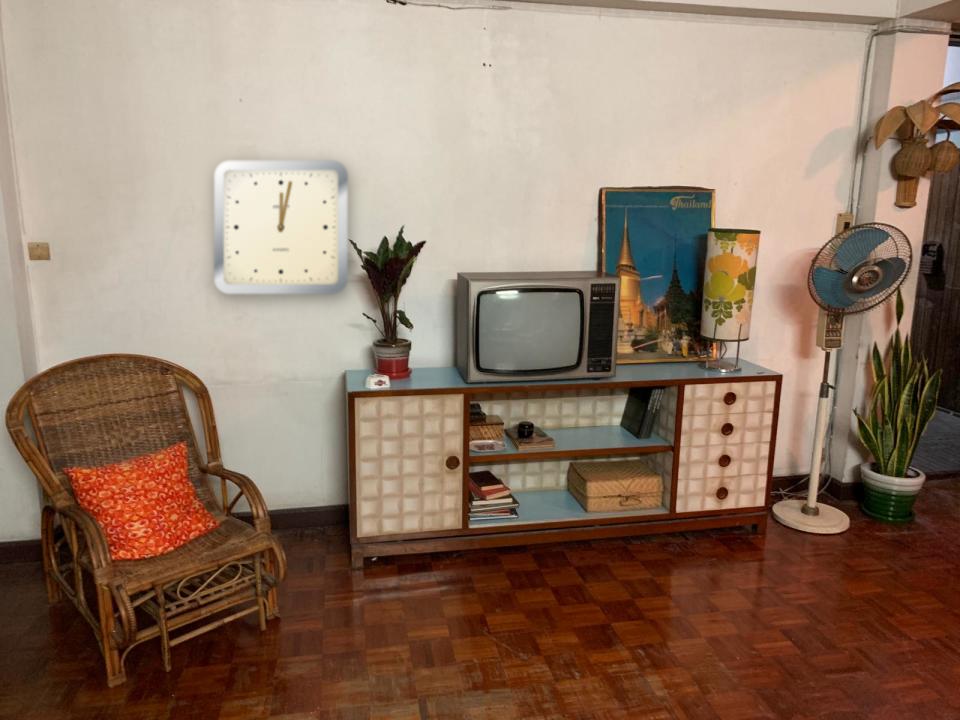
12:02
